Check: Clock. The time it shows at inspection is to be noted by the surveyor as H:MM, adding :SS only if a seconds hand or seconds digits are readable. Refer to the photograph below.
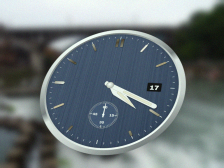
4:19
